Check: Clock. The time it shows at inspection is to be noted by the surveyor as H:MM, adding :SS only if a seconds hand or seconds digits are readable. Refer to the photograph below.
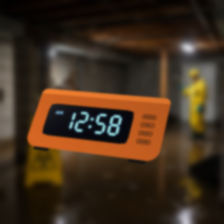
12:58
